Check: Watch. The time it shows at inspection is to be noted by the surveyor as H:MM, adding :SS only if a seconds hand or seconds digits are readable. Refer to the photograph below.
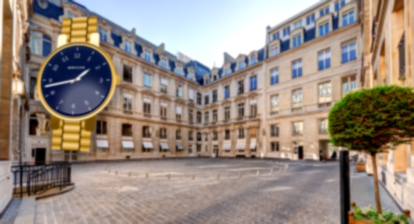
1:43
